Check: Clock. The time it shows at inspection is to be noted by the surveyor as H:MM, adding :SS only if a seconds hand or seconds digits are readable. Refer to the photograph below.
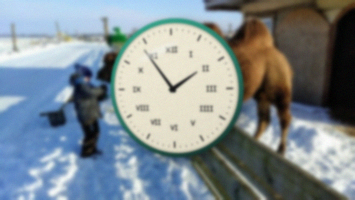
1:54
